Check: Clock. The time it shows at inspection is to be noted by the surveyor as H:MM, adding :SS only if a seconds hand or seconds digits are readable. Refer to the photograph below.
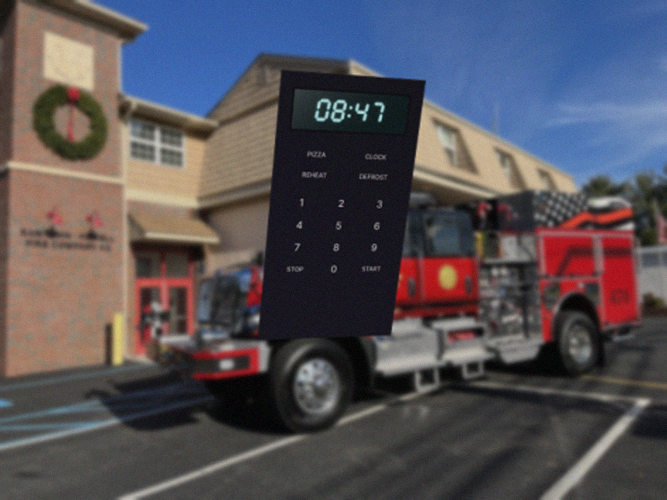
8:47
